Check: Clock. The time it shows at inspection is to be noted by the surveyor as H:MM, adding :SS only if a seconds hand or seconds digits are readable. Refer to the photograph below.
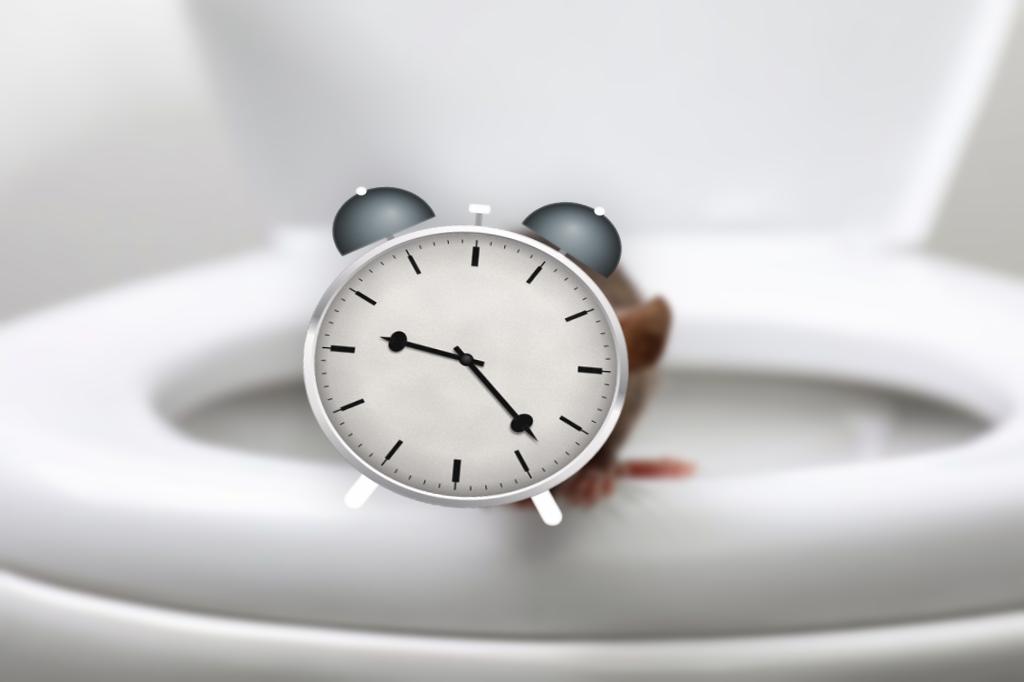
9:23
